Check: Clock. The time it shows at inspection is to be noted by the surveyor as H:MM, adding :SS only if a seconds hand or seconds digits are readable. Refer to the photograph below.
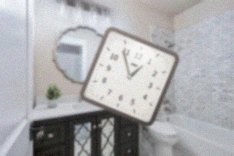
12:54
